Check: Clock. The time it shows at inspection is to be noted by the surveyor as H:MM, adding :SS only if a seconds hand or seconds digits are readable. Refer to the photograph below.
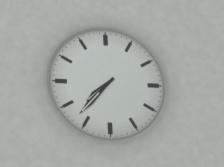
7:37
